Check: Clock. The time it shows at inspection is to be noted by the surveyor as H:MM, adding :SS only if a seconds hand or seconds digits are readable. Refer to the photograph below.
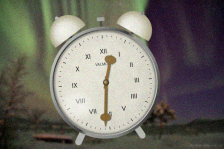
12:31
